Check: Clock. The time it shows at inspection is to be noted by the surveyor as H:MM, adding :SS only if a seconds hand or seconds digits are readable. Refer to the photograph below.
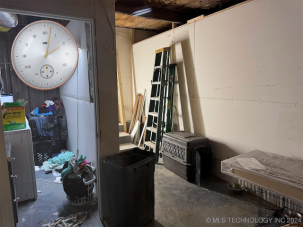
2:02
